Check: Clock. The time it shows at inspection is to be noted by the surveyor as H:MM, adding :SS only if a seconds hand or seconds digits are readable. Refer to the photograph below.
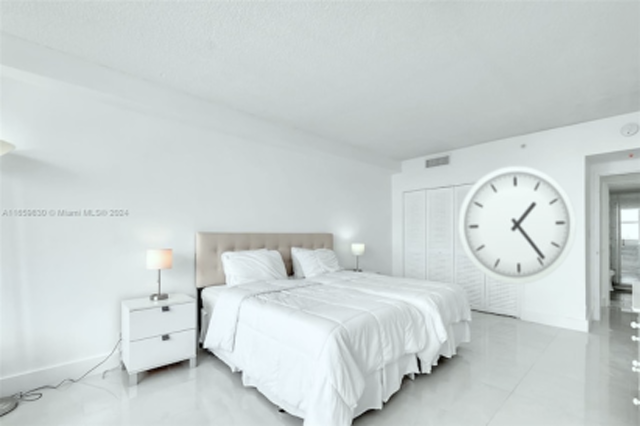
1:24
